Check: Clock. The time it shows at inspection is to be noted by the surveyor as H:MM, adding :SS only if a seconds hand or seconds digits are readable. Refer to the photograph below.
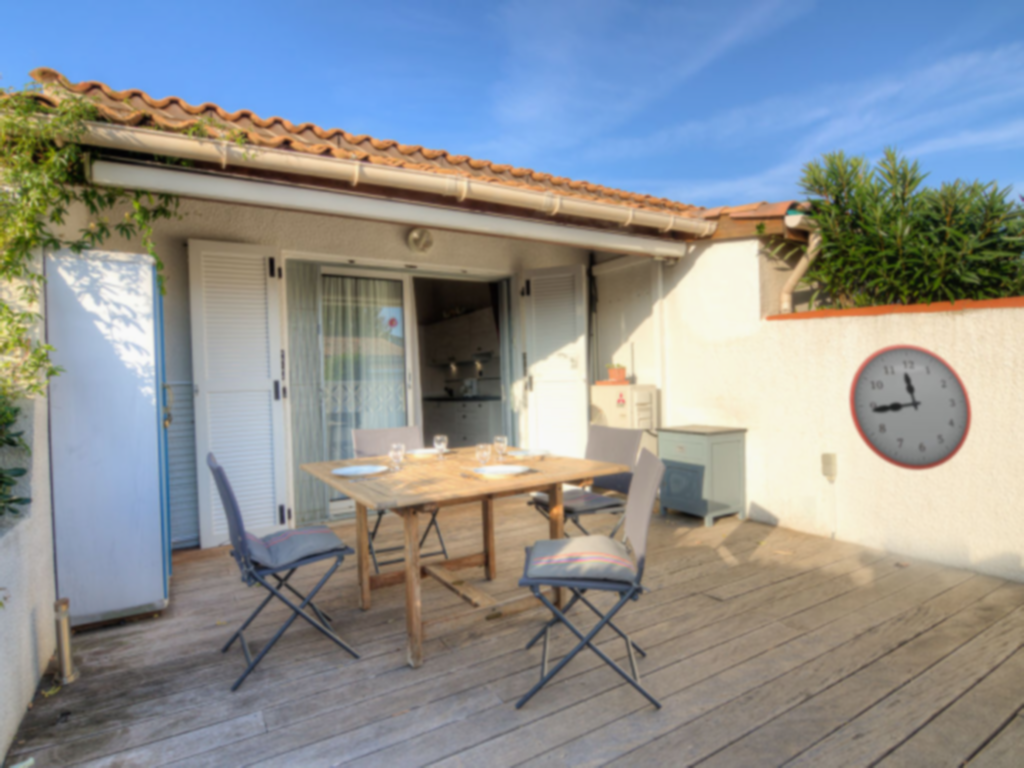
11:44
